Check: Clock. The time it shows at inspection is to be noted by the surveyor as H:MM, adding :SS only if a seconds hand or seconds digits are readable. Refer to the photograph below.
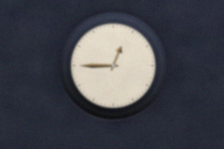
12:45
